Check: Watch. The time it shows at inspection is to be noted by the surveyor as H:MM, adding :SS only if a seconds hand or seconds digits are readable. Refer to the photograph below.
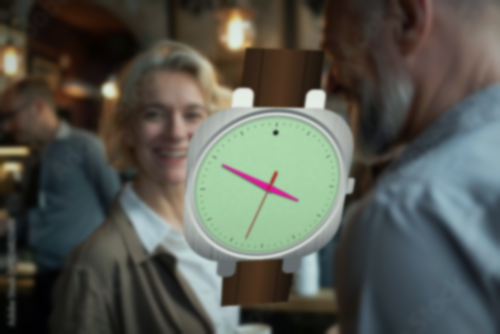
3:49:33
